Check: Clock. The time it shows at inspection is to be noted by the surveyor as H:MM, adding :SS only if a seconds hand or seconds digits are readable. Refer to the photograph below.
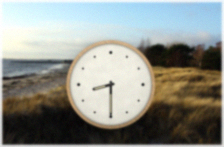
8:30
